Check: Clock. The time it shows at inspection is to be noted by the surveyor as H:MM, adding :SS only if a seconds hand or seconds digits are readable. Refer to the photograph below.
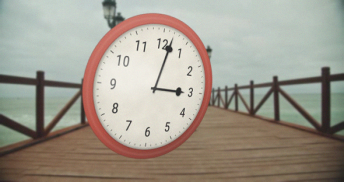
3:02
